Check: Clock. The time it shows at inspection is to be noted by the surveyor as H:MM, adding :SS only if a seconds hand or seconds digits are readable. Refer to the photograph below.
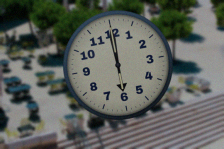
6:00
